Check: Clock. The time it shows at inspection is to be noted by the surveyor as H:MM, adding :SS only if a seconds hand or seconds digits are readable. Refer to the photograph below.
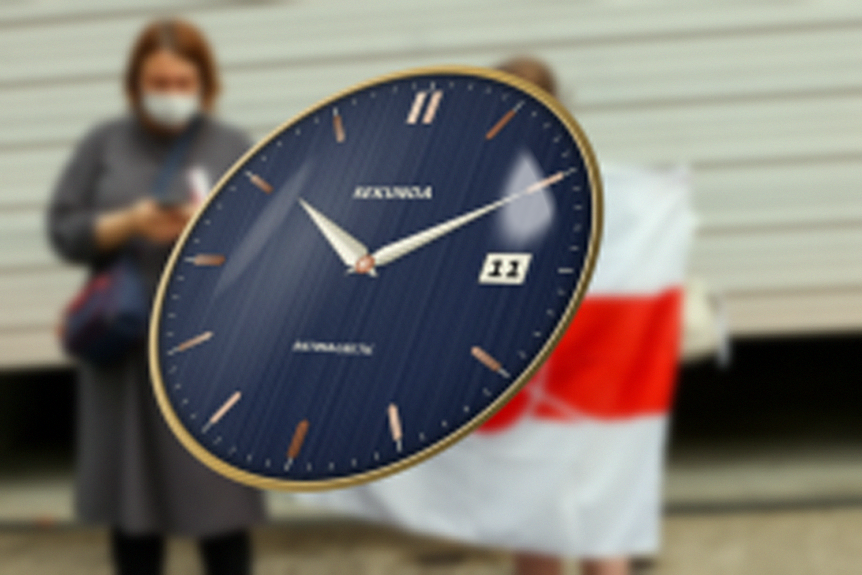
10:10
